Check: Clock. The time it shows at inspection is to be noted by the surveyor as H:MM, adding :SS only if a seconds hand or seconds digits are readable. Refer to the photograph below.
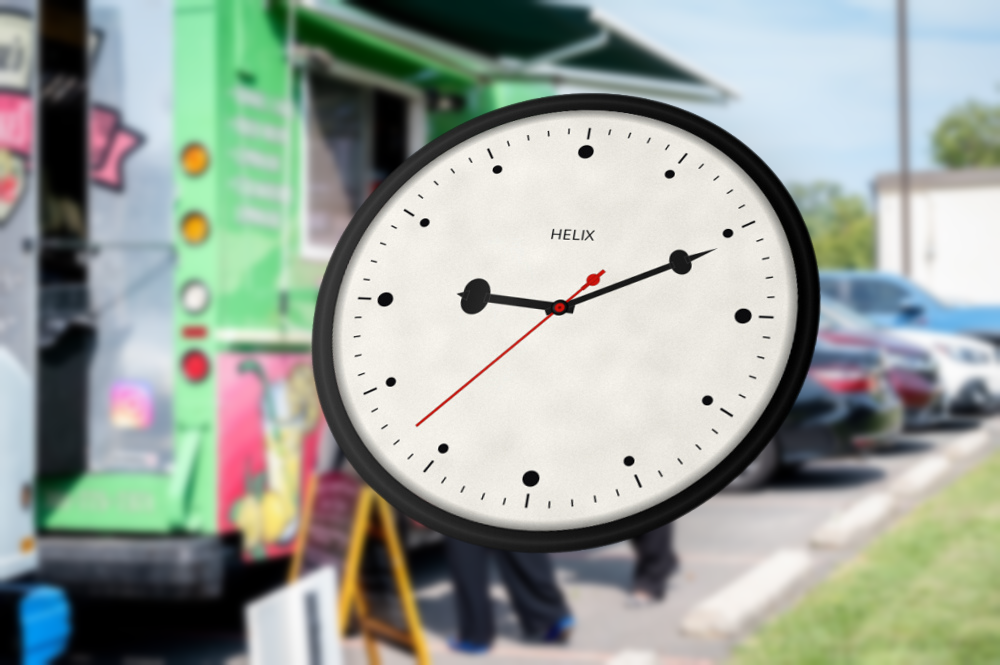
9:10:37
